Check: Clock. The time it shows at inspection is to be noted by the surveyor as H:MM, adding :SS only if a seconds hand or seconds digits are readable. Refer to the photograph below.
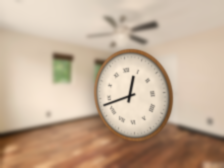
12:43
